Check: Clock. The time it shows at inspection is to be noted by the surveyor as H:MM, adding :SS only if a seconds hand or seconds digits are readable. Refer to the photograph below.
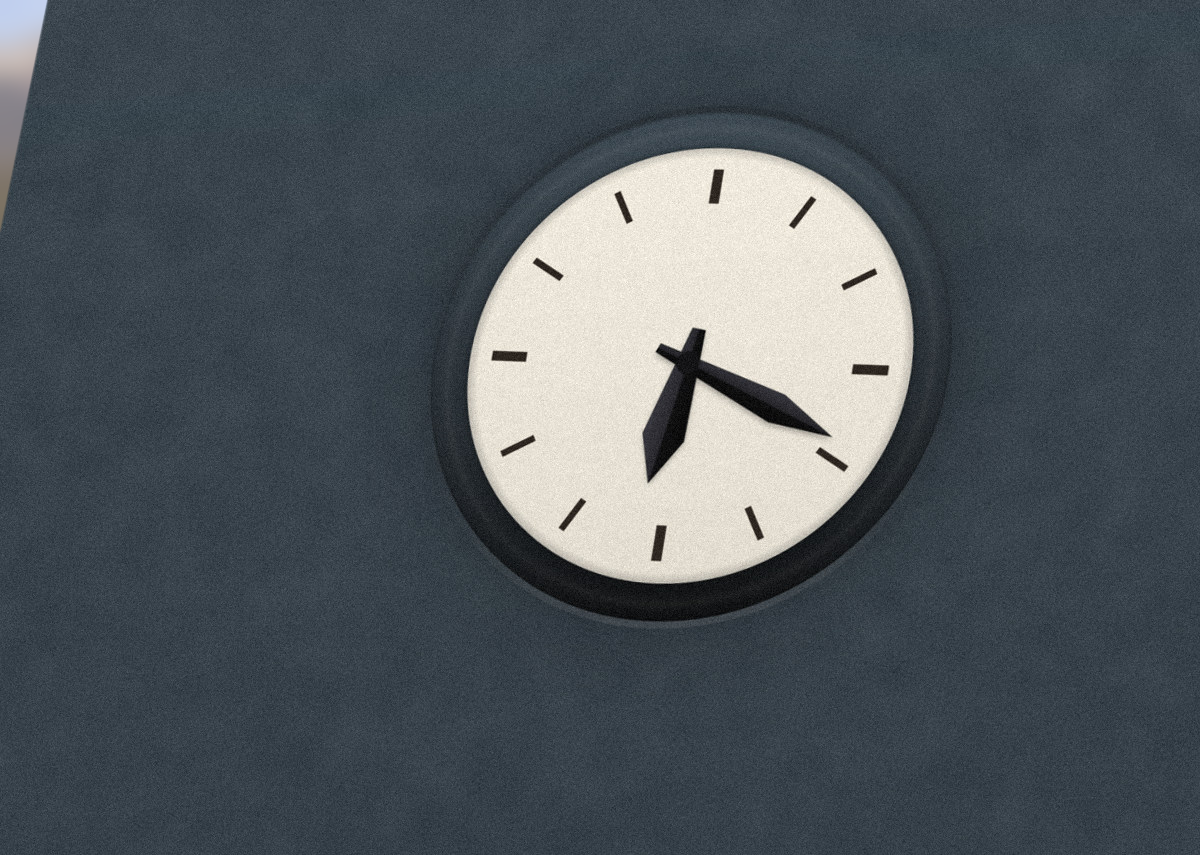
6:19
